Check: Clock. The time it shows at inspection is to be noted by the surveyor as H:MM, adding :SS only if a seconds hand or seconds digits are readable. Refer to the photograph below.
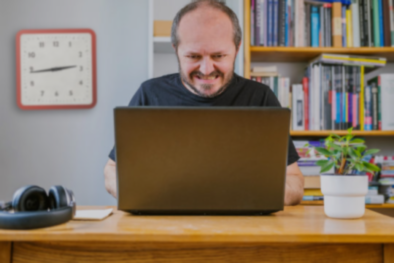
2:44
